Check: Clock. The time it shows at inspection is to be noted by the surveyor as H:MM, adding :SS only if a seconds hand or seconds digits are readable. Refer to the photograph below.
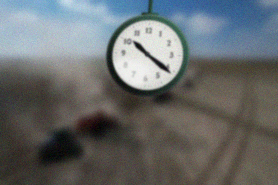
10:21
